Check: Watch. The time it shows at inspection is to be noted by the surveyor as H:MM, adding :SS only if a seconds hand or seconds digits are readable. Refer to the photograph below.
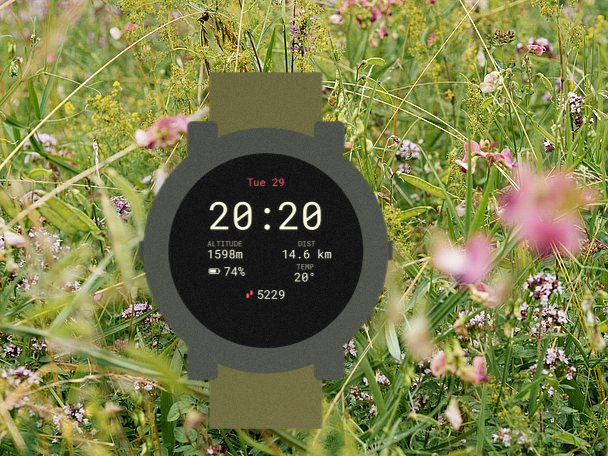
20:20
